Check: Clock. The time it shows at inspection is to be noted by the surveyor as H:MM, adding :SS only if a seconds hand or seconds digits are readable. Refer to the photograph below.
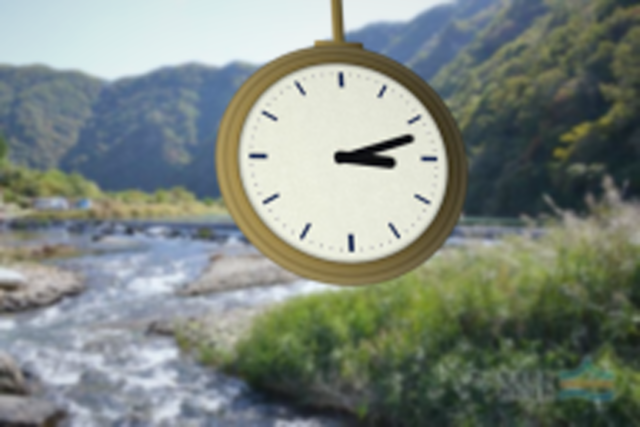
3:12
